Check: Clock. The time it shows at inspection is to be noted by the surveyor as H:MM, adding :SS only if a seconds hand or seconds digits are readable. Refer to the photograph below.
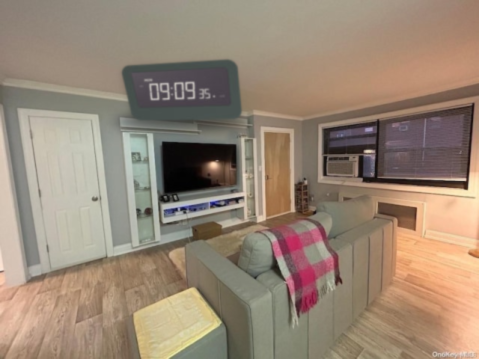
9:09
